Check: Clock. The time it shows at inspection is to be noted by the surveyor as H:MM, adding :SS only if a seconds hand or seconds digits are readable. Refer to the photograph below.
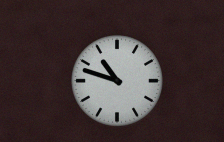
10:48
